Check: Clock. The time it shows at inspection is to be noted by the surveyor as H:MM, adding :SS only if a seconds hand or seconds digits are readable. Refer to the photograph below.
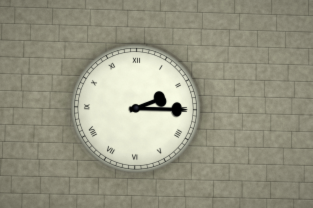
2:15
